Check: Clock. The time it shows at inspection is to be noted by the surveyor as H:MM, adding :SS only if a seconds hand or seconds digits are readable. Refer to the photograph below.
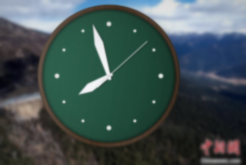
7:57:08
